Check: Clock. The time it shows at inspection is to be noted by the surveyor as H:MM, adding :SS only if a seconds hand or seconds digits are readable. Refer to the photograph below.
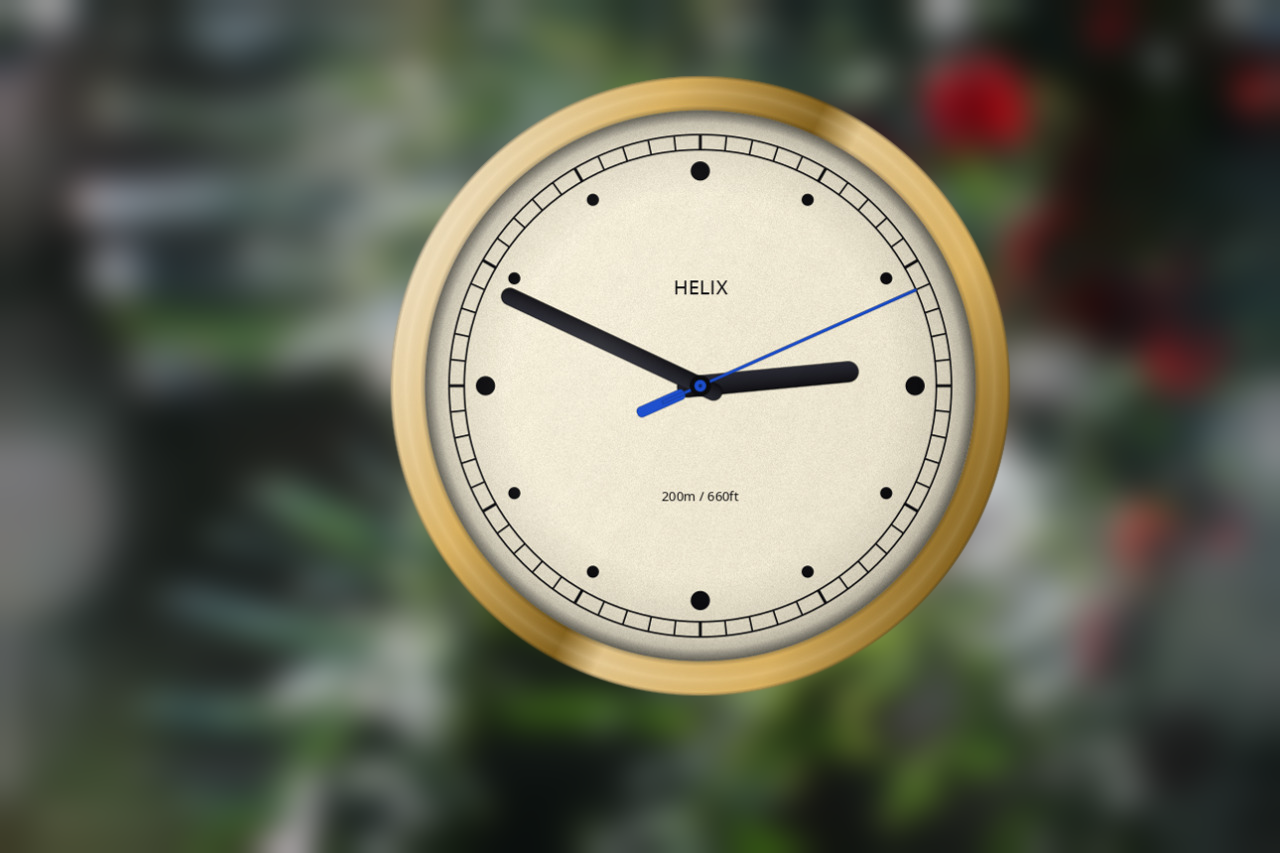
2:49:11
